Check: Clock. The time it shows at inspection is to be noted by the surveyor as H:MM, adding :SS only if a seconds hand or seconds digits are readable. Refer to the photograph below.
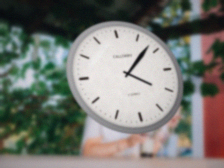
4:08
